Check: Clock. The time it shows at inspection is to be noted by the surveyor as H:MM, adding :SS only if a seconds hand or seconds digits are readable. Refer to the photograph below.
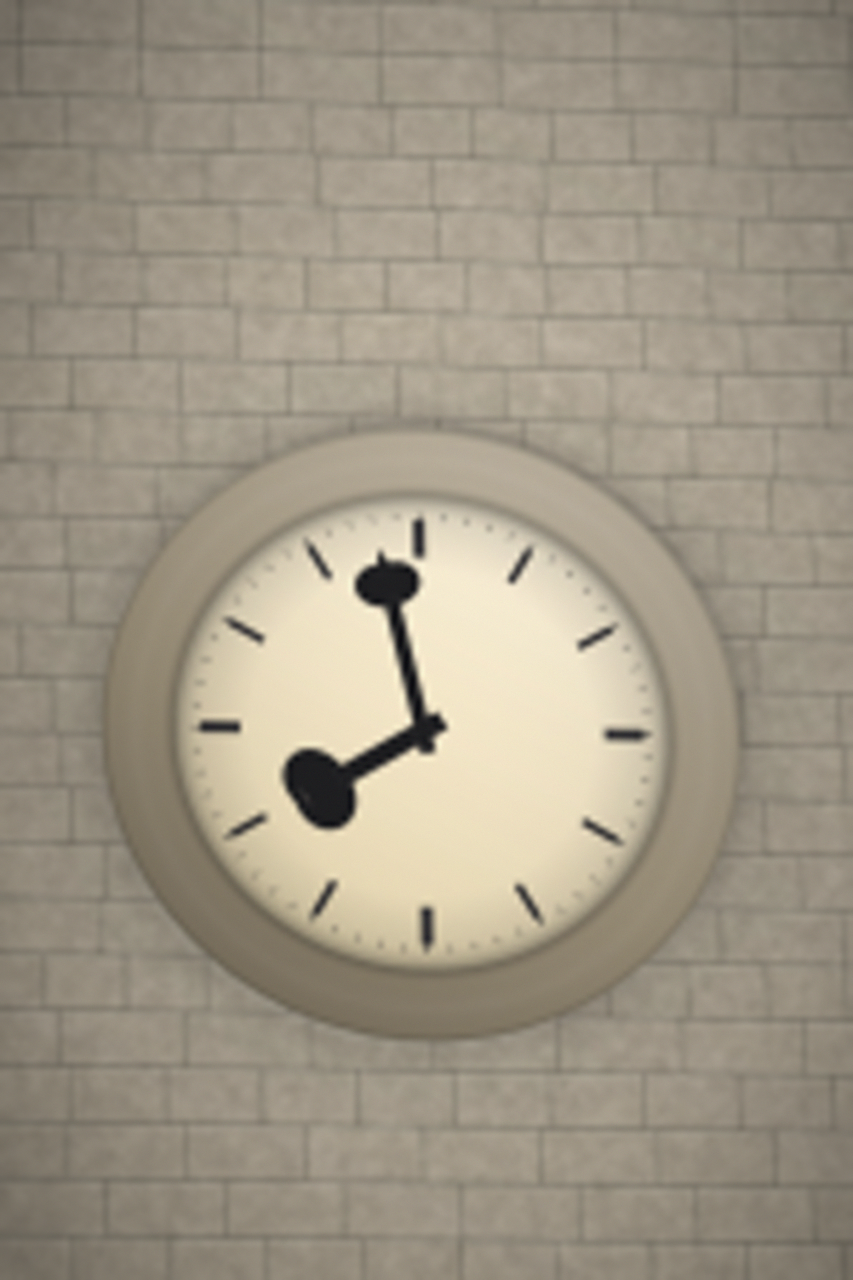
7:58
